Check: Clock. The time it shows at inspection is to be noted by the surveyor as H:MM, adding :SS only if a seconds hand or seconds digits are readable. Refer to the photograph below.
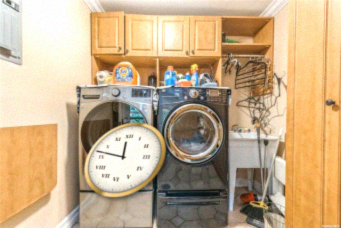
11:47
